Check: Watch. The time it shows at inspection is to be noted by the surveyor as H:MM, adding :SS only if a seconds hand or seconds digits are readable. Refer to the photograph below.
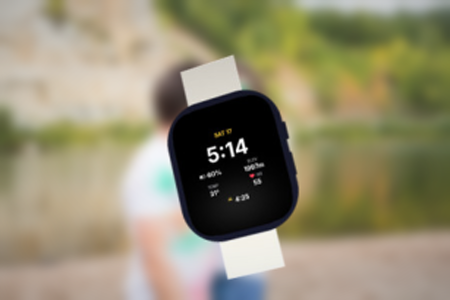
5:14
